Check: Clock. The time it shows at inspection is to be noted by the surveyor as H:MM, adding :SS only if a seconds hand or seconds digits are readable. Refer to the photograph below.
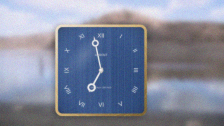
6:58
